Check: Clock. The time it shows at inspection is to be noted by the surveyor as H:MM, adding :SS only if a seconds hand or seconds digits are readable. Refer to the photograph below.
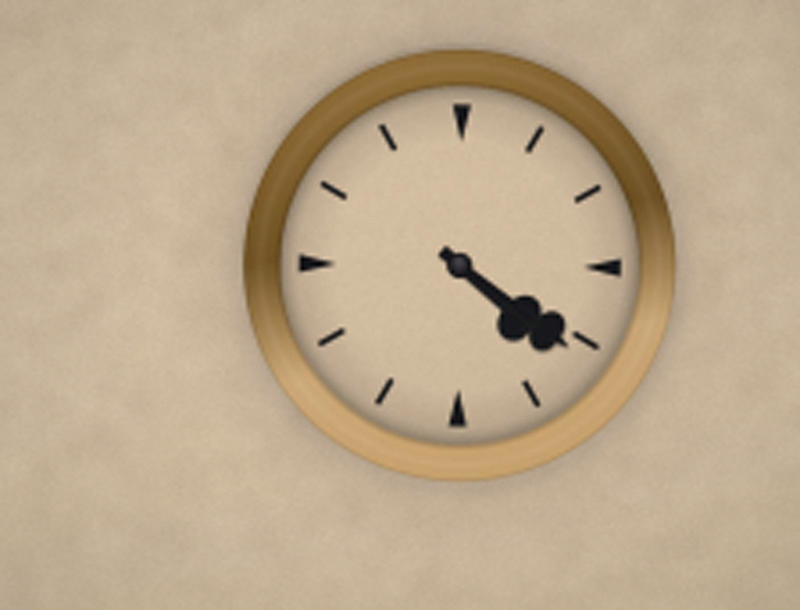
4:21
